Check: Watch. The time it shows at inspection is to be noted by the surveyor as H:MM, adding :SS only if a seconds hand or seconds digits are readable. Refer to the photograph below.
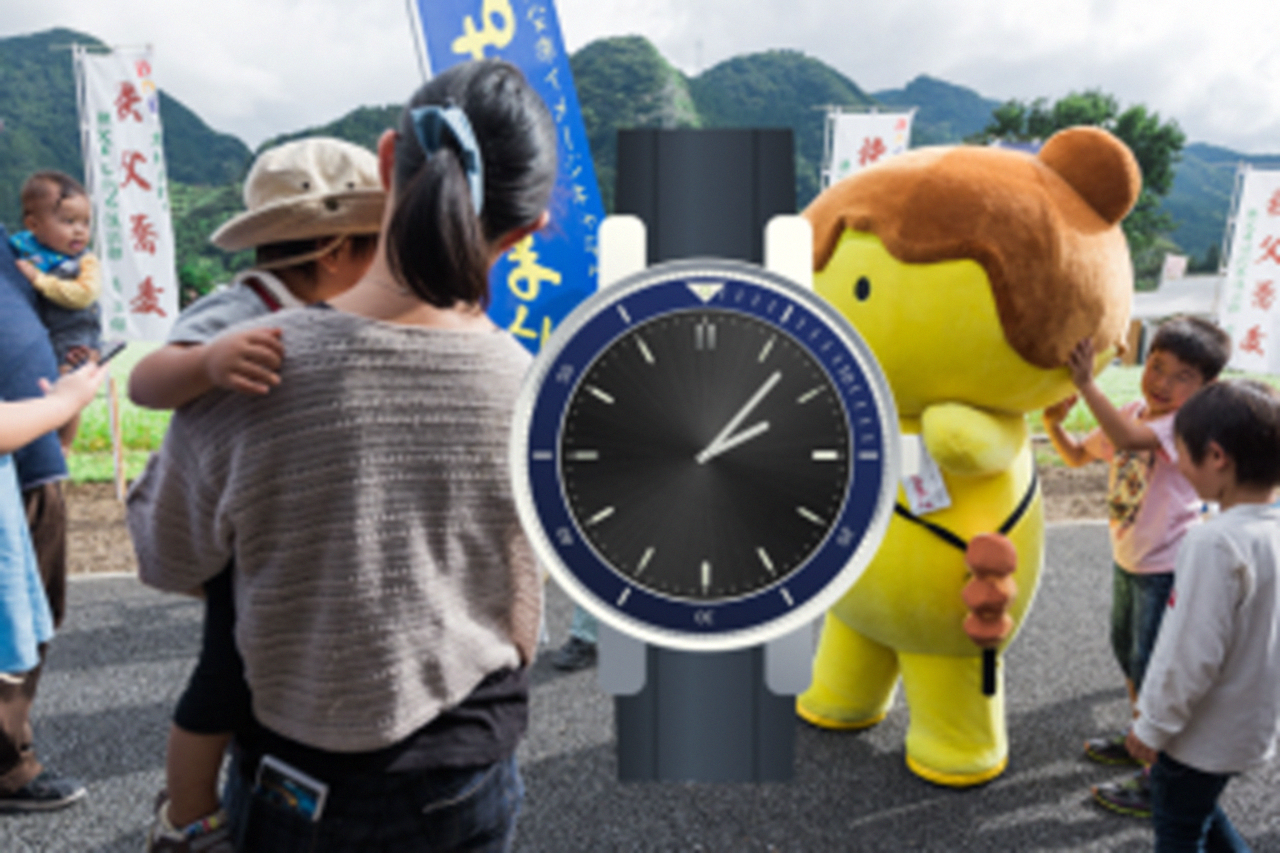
2:07
